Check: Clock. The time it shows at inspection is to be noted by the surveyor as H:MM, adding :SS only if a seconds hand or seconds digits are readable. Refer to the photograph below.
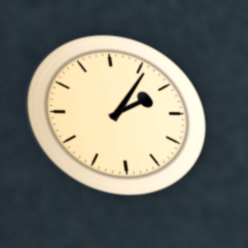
2:06
